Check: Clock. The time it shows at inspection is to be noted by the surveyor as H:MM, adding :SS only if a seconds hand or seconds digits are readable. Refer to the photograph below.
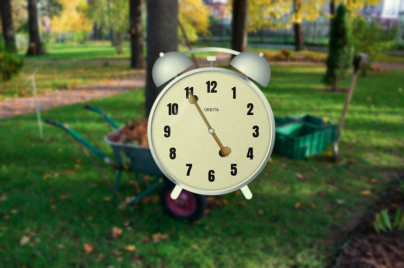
4:55
